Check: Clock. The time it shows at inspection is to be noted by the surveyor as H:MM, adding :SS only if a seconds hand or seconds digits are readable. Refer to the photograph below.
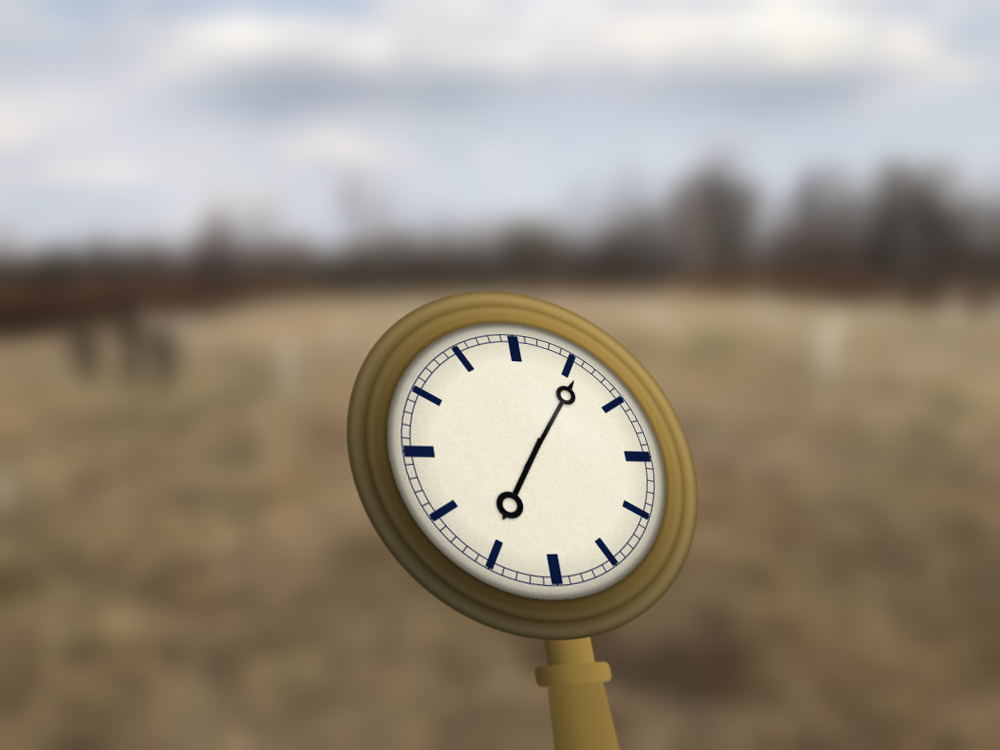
7:06
